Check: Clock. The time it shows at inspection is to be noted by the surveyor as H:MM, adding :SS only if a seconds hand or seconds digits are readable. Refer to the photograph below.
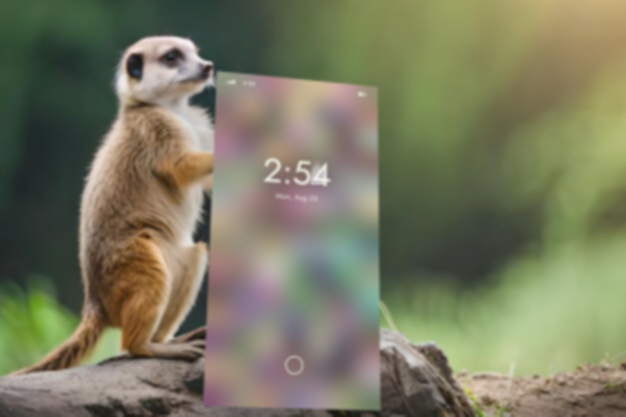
2:54
